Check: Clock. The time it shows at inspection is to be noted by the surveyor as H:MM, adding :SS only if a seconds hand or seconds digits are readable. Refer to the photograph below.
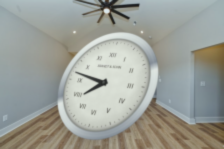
7:47
